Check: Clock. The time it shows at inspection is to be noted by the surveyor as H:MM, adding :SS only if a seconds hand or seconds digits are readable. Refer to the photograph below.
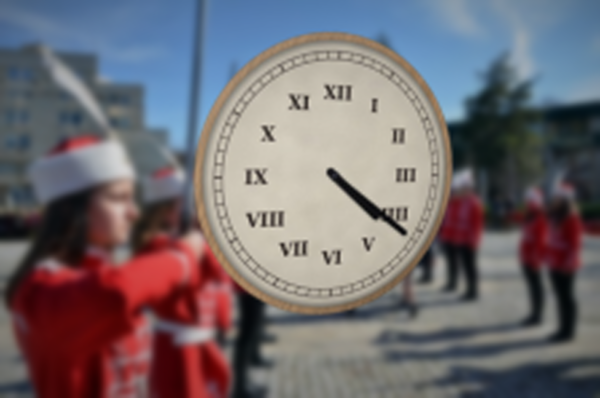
4:21
